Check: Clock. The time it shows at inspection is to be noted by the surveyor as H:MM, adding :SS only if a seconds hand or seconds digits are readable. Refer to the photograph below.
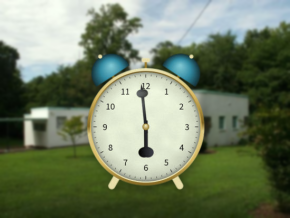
5:59
